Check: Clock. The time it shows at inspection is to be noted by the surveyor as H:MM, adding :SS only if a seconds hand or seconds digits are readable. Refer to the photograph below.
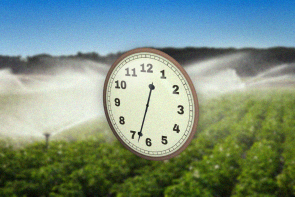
12:33
